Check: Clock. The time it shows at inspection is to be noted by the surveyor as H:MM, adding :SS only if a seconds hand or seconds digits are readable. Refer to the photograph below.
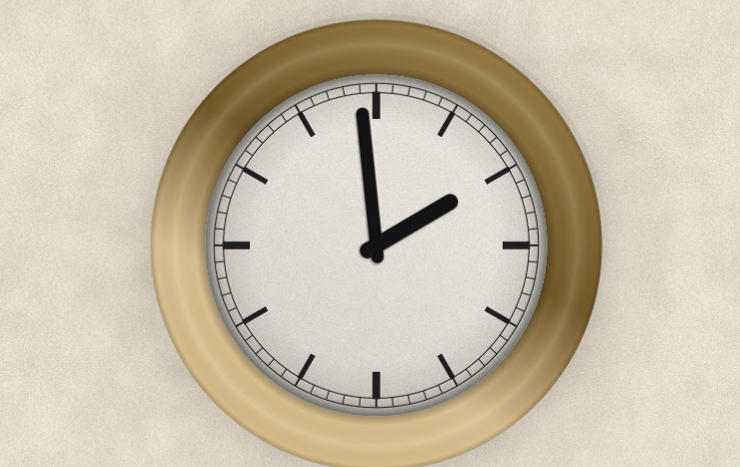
1:59
